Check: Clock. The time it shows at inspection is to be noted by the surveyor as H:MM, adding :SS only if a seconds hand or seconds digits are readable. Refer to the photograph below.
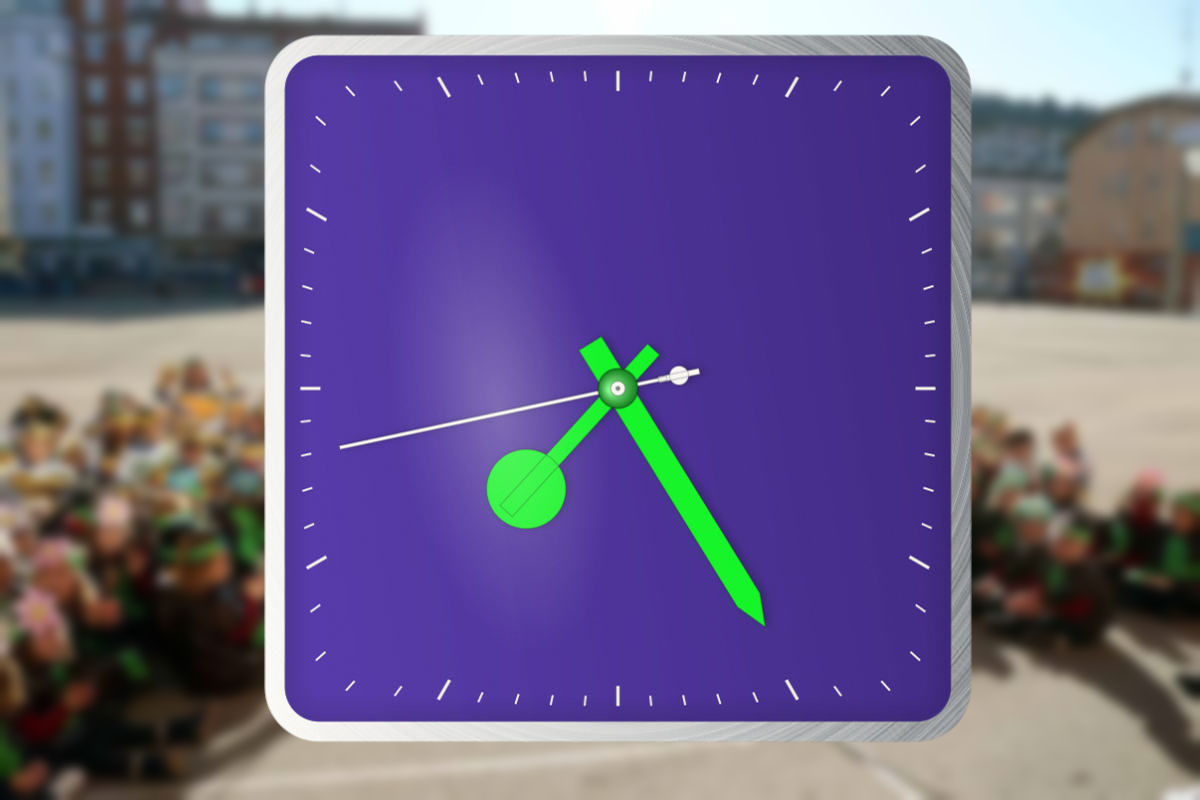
7:24:43
